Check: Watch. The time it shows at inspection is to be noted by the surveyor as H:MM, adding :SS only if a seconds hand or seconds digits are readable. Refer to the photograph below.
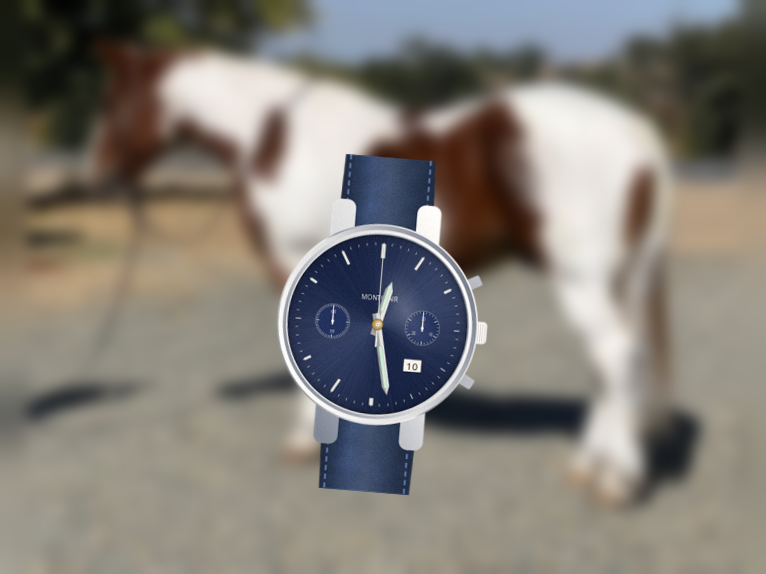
12:28
